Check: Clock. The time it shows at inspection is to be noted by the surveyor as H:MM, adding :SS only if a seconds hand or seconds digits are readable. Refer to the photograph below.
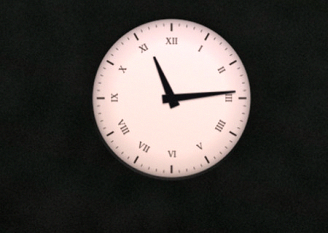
11:14
